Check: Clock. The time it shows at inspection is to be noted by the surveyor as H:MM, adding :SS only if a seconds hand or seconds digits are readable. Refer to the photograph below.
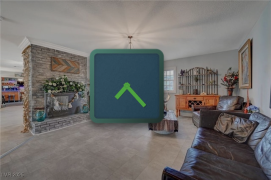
7:23
